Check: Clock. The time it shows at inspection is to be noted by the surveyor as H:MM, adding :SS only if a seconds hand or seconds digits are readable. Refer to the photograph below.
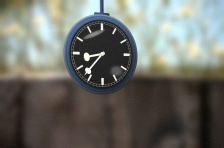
8:37
